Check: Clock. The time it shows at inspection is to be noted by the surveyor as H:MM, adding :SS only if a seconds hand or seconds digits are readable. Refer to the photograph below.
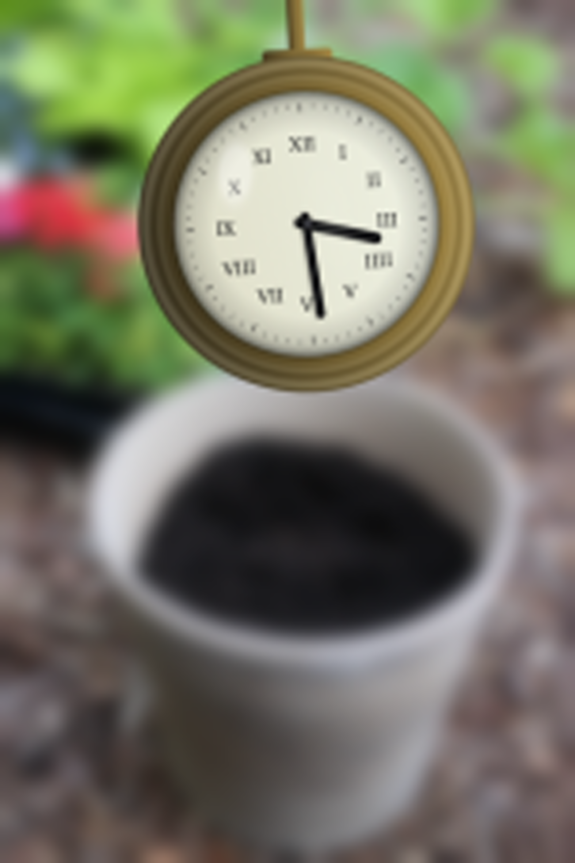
3:29
